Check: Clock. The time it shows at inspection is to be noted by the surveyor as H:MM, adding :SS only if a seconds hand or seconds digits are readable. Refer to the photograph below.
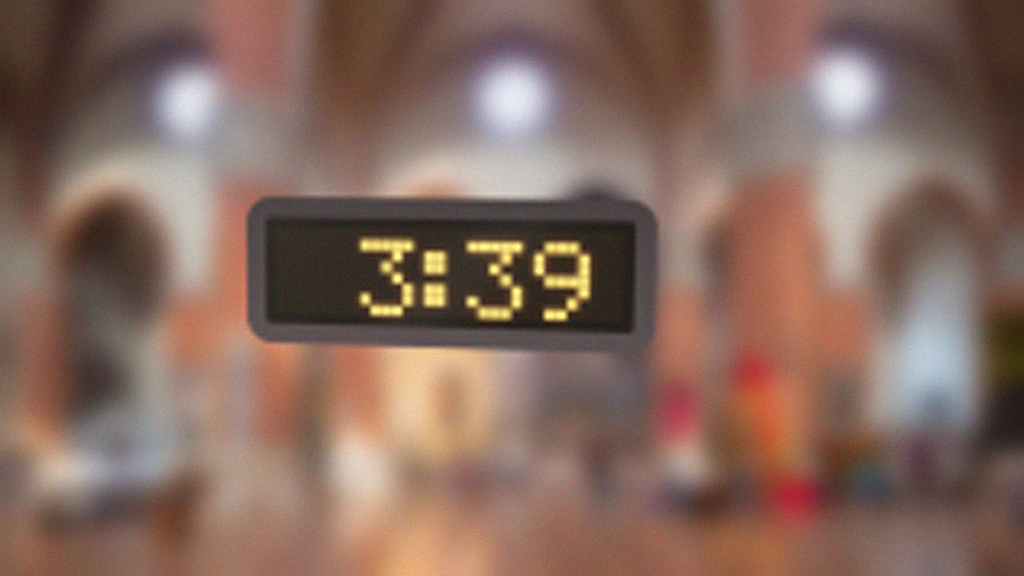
3:39
